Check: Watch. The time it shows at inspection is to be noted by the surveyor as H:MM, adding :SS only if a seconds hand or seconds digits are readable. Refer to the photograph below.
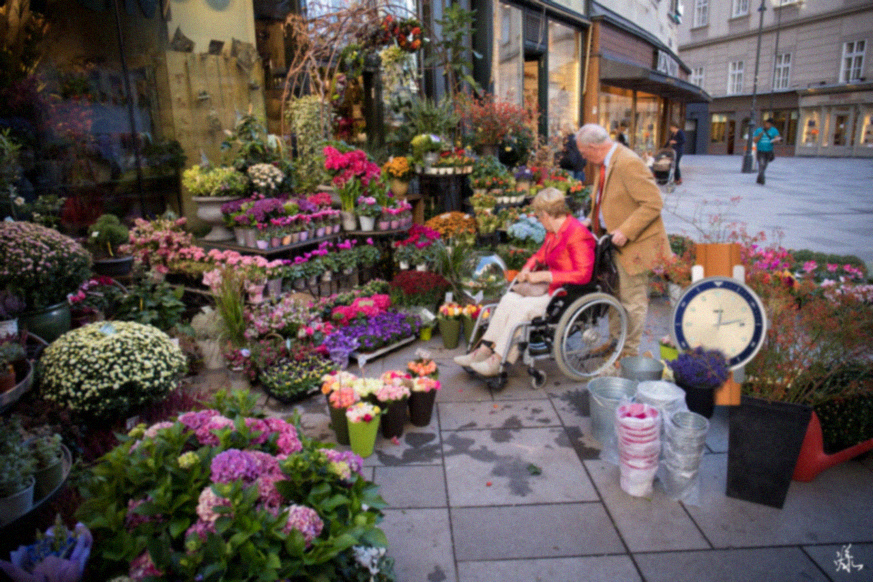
12:13
